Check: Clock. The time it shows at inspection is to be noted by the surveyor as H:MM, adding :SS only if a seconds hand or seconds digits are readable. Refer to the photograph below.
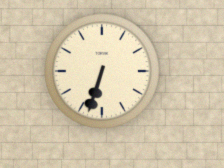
6:33
